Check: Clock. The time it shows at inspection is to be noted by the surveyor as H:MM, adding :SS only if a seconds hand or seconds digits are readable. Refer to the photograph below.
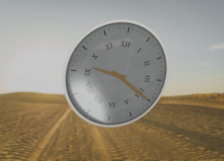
9:20
